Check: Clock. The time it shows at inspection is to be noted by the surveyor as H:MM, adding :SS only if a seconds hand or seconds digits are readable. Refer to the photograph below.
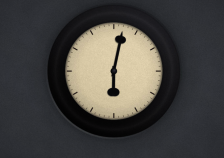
6:02
